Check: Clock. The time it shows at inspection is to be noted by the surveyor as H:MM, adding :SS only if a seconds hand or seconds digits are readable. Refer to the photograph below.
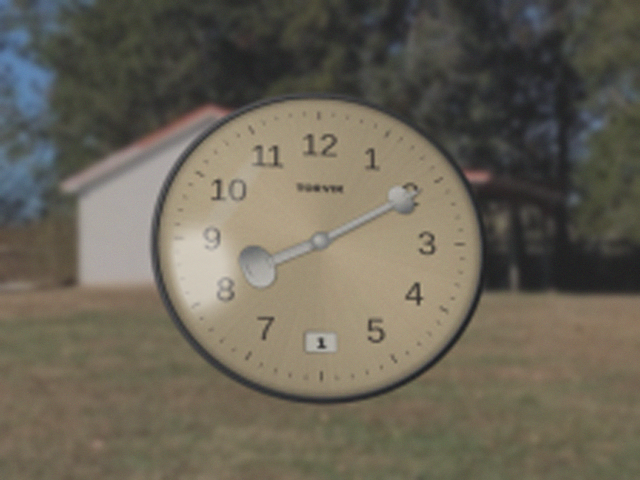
8:10
